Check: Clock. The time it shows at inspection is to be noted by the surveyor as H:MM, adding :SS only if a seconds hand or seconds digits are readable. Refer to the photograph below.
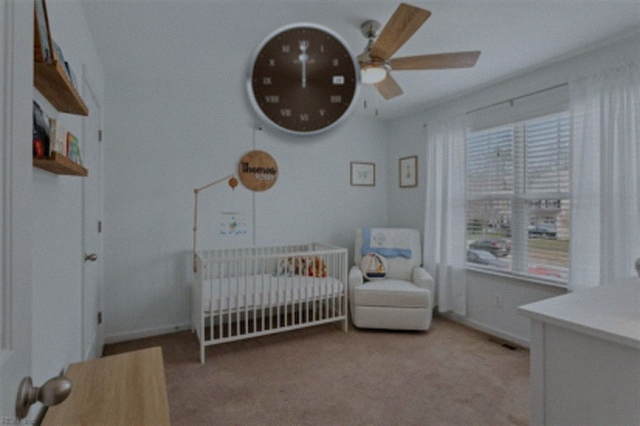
12:00
